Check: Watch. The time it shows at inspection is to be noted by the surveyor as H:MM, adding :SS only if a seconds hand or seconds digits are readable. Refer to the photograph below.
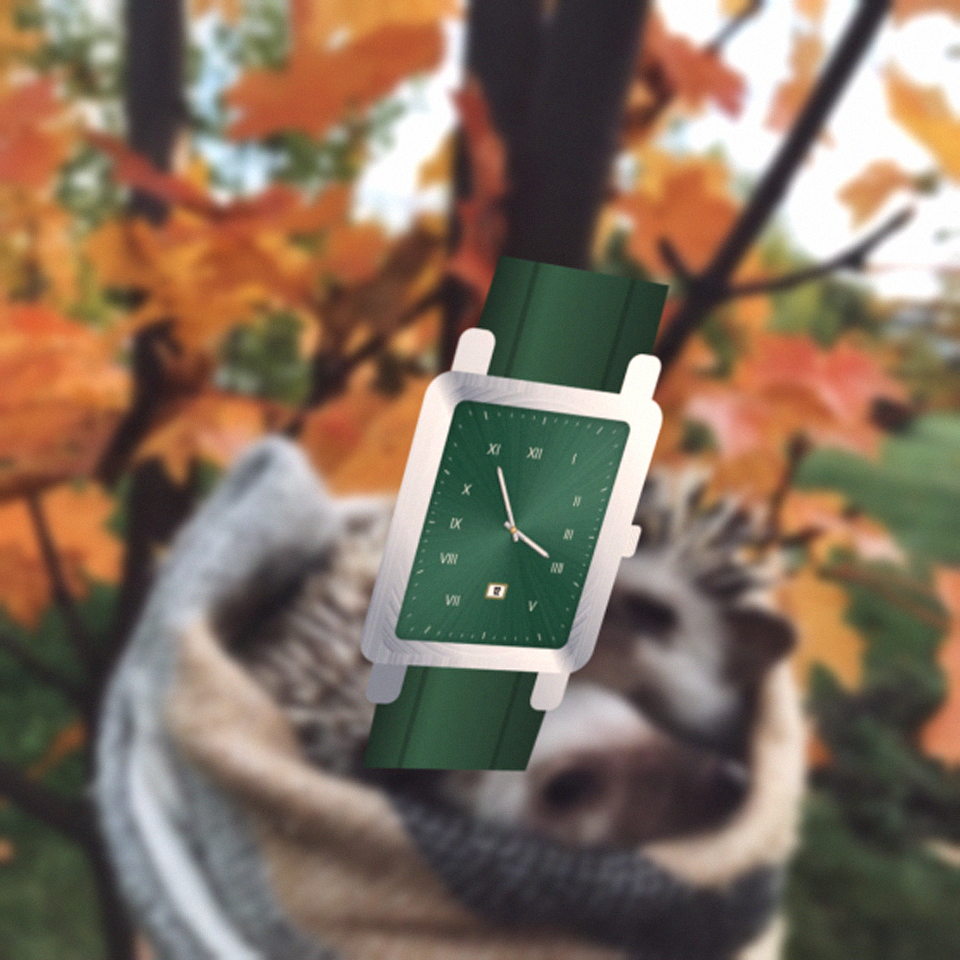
3:55
